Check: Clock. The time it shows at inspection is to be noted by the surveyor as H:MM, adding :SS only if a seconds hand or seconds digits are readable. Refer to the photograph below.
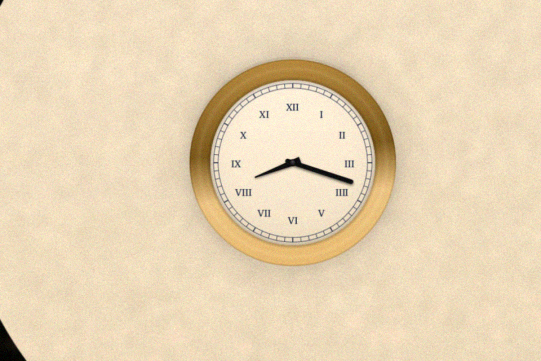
8:18
